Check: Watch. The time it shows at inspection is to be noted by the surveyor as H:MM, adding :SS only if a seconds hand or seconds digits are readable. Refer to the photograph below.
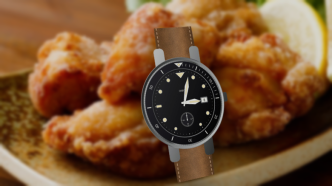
3:03
